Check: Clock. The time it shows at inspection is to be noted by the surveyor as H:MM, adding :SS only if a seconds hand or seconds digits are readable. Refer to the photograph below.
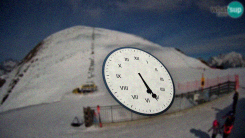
5:26
